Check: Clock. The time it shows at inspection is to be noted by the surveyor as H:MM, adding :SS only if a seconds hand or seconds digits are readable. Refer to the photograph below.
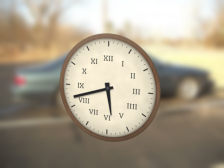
5:42
